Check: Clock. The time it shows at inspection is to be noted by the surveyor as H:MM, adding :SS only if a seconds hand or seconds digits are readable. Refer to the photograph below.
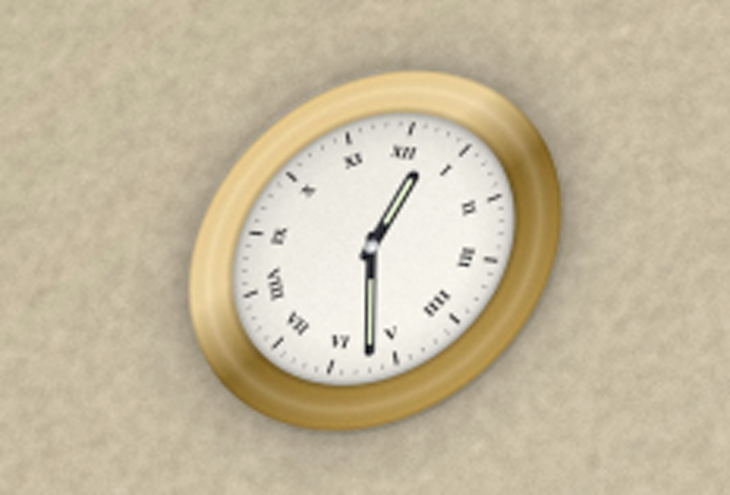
12:27
